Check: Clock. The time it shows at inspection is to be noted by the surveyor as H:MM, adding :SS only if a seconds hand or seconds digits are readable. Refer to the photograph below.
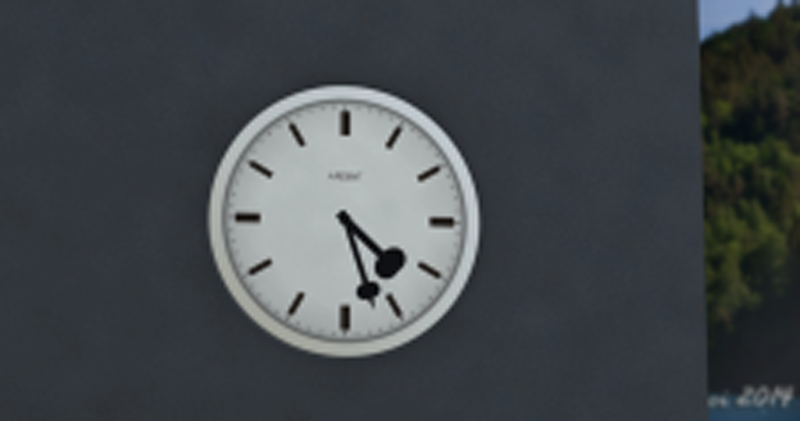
4:27
